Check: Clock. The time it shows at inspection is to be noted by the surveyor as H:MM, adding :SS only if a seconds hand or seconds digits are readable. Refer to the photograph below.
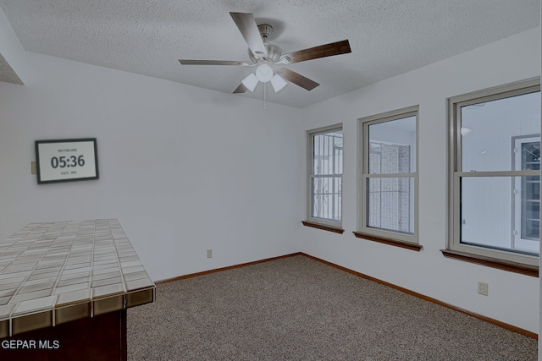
5:36
